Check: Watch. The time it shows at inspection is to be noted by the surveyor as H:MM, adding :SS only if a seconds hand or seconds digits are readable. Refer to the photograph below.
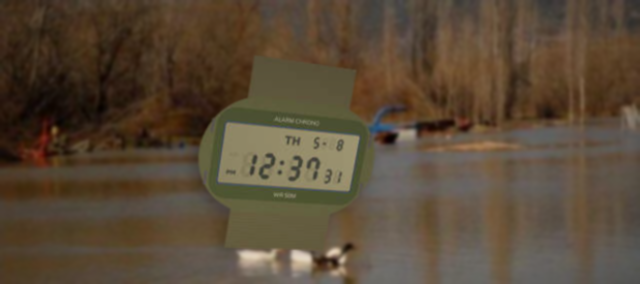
12:37:31
